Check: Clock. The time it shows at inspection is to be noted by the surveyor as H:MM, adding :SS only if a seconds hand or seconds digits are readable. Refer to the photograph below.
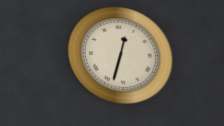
12:33
